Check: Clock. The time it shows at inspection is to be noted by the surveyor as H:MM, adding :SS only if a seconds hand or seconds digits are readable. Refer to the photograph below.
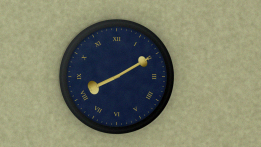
8:10
